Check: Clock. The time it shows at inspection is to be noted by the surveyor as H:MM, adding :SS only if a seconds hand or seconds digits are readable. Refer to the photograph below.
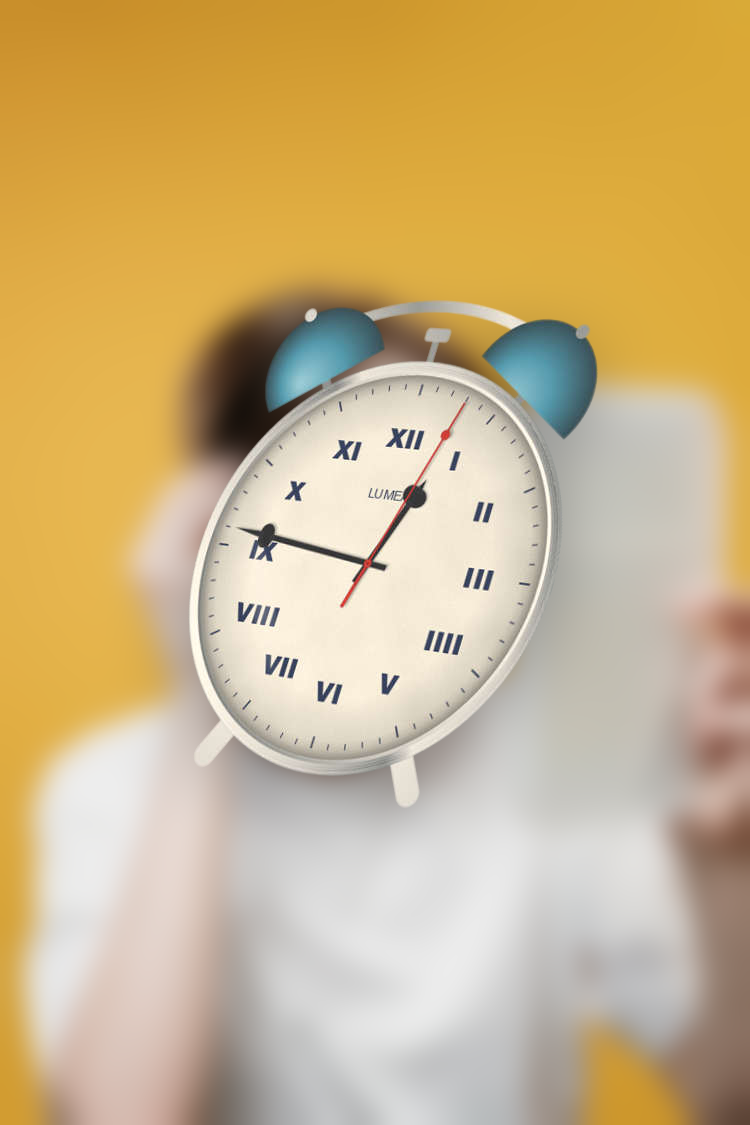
12:46:03
